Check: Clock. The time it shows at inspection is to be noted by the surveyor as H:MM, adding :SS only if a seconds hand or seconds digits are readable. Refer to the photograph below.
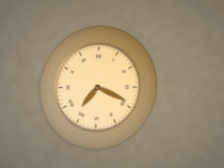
7:19
